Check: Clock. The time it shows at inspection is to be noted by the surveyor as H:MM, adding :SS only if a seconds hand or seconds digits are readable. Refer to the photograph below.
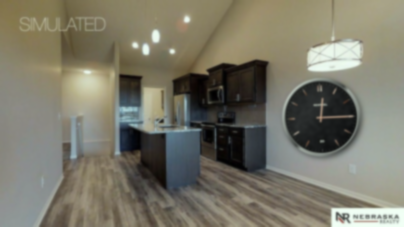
12:15
